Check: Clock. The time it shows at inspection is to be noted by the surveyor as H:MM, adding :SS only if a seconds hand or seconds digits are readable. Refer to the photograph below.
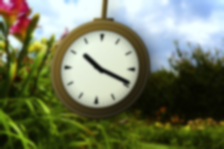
10:19
